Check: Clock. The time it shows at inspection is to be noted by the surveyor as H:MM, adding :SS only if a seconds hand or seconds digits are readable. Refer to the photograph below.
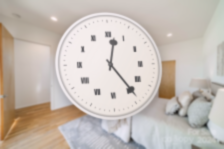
12:24
